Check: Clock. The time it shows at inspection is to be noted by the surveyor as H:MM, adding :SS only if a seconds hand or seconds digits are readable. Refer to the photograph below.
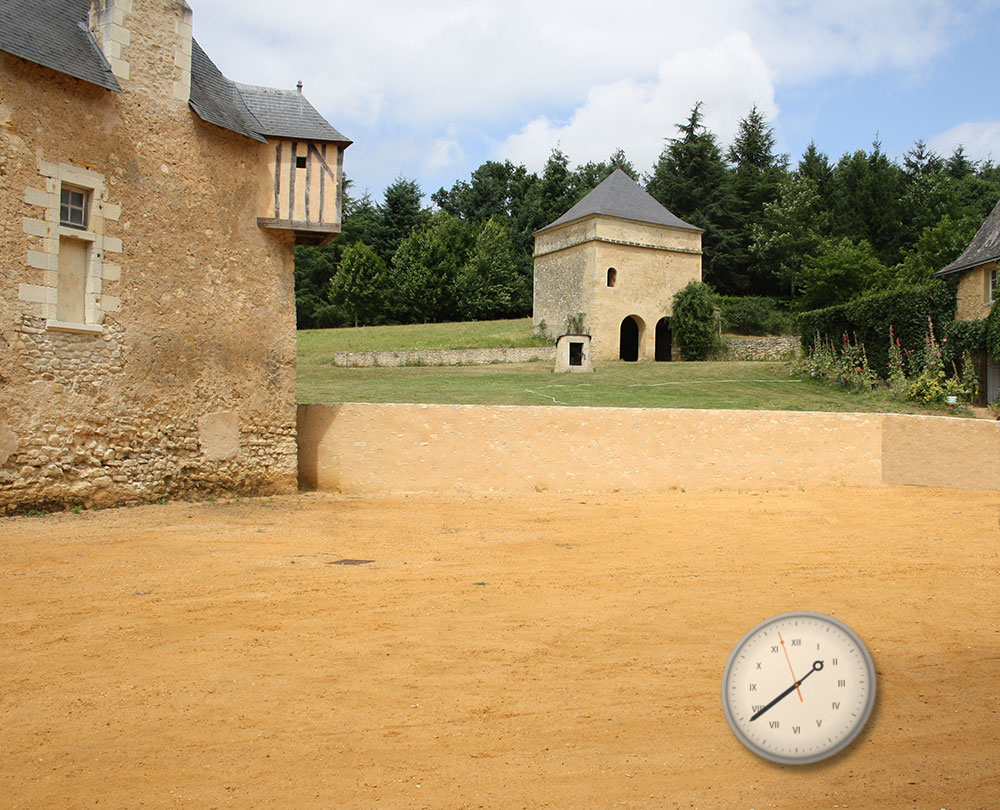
1:38:57
